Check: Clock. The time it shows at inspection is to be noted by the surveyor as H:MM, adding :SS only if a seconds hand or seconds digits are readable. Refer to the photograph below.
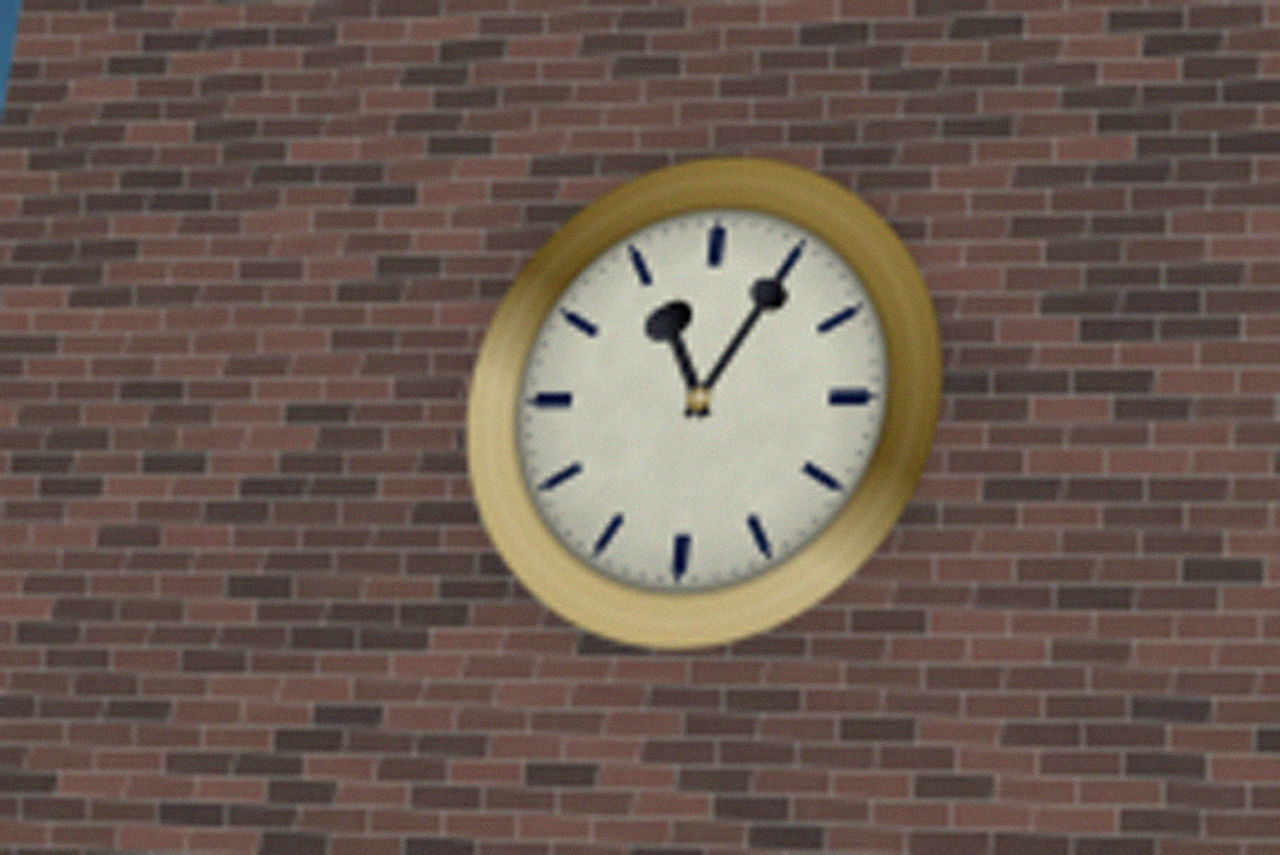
11:05
